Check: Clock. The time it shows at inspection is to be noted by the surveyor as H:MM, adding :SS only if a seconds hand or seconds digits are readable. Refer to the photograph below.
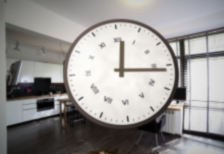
12:16
